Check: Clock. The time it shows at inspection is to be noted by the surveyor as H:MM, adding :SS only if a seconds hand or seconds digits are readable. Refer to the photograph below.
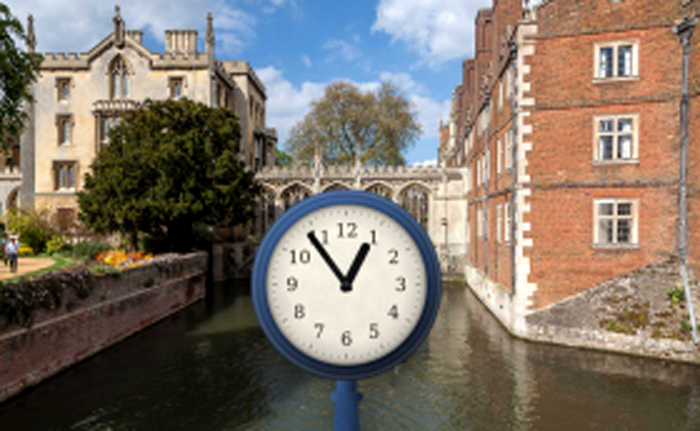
12:54
